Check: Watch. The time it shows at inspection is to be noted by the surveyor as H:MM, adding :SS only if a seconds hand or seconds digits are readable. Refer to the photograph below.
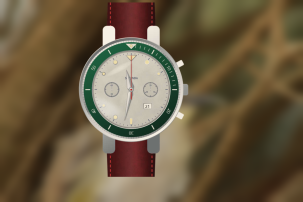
11:32
